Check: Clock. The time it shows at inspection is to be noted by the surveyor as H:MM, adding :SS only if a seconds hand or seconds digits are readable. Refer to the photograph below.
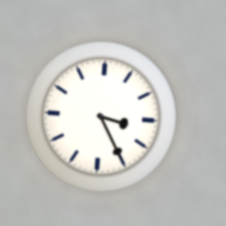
3:25
